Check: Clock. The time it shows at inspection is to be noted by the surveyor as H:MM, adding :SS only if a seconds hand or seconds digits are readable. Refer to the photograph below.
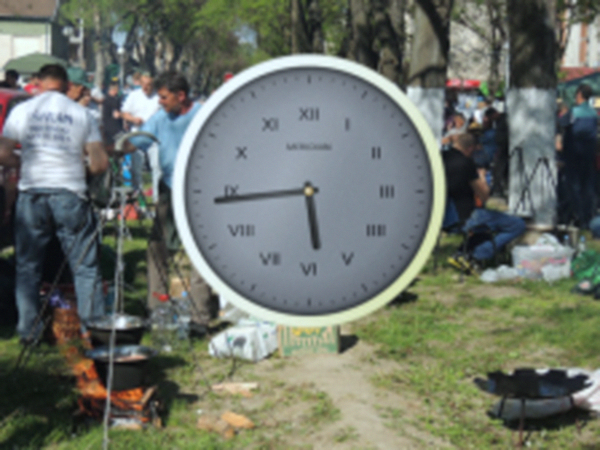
5:44
